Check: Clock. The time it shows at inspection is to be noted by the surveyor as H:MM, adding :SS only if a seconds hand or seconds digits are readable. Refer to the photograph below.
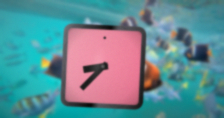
8:37
